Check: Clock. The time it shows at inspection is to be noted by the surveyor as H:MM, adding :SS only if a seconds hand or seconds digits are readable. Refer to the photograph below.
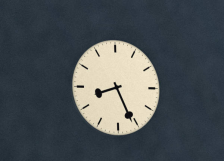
8:26
